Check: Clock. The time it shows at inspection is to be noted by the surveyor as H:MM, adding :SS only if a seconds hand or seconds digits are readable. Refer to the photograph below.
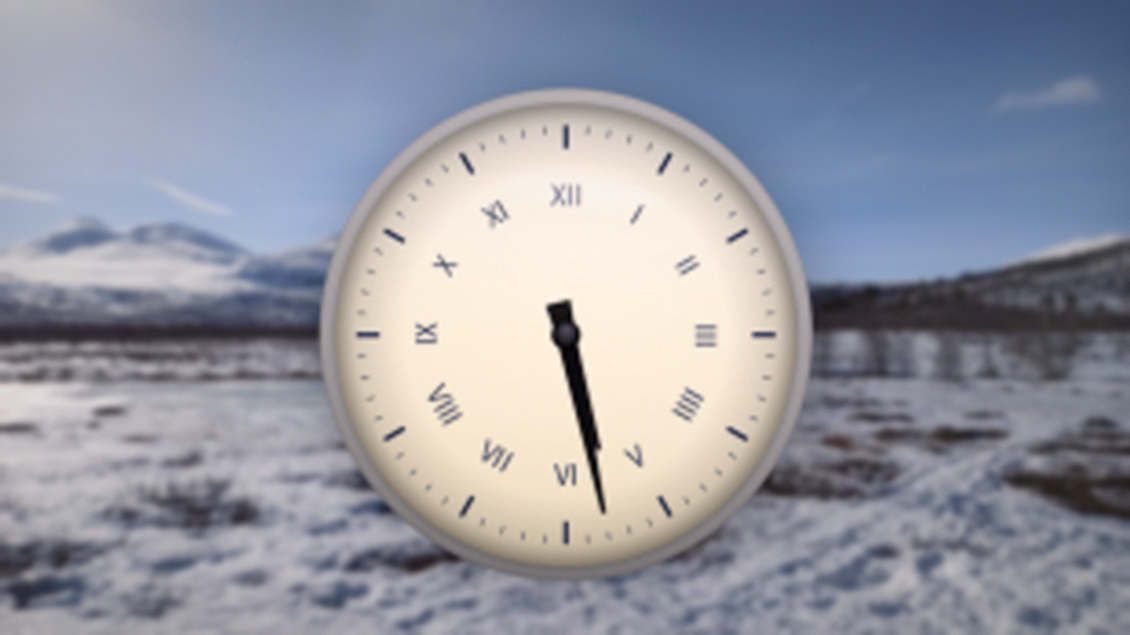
5:28
